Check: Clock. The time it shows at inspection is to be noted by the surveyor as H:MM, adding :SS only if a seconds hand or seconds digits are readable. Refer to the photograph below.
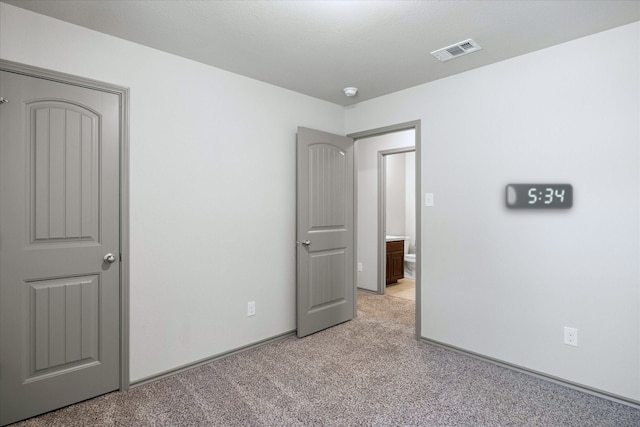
5:34
